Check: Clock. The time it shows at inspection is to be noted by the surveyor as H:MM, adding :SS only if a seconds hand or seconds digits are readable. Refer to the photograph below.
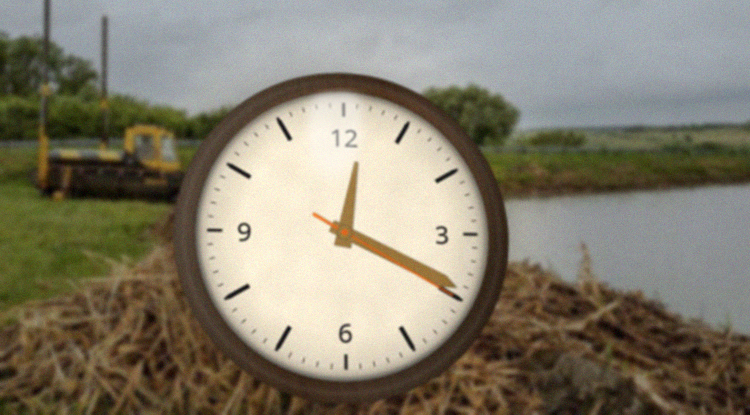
12:19:20
